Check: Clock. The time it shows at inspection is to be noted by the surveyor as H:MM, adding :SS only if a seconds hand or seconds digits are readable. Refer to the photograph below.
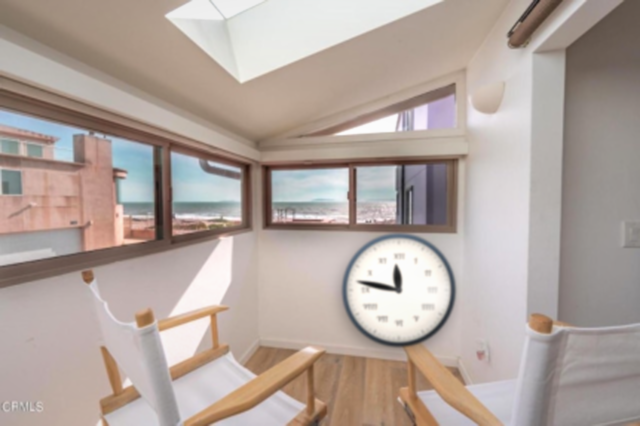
11:47
